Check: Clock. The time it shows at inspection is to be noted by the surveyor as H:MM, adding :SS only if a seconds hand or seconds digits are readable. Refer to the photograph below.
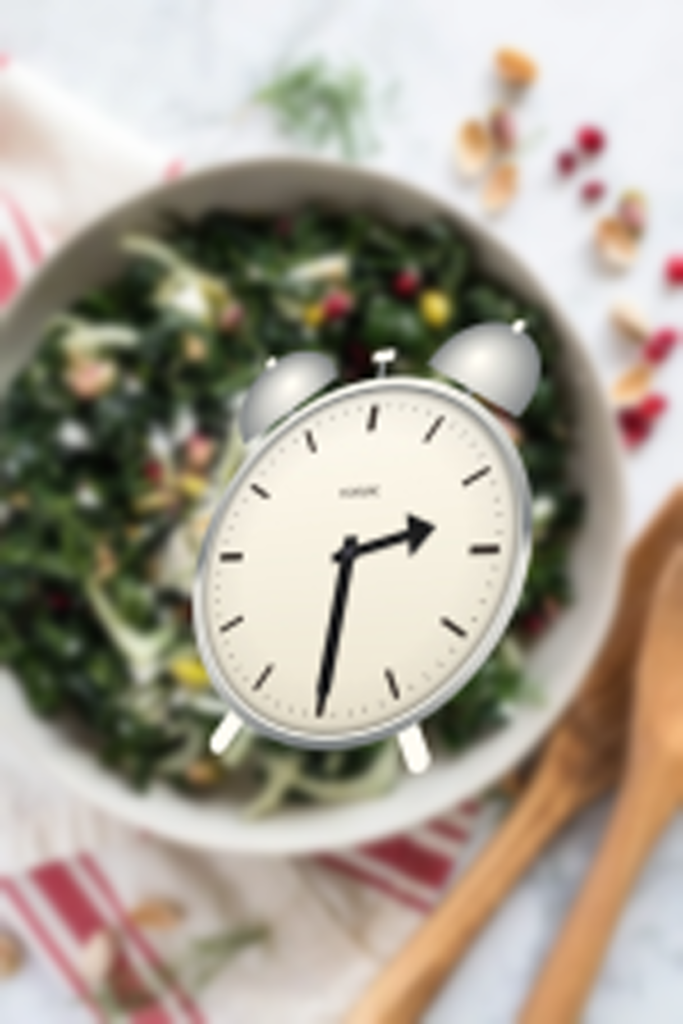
2:30
